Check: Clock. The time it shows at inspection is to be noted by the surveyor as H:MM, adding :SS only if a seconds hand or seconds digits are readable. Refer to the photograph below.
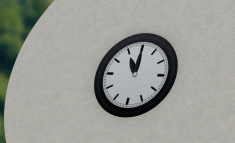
11:00
